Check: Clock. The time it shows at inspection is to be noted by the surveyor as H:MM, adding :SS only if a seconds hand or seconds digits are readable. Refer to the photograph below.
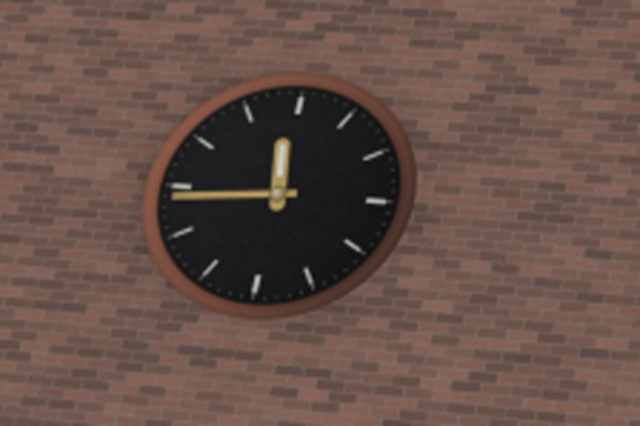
11:44
